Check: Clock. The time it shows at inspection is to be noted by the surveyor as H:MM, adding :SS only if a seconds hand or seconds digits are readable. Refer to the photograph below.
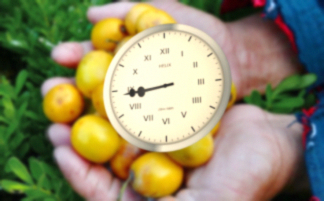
8:44
